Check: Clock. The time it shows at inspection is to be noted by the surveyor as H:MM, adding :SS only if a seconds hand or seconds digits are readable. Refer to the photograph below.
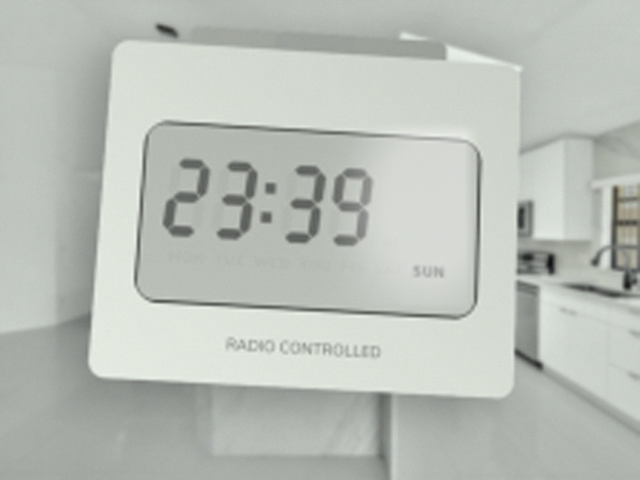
23:39
